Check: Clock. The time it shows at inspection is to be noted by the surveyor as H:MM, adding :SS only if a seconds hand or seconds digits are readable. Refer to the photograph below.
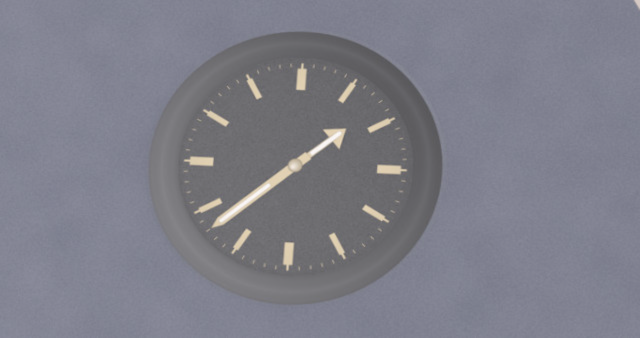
1:38
